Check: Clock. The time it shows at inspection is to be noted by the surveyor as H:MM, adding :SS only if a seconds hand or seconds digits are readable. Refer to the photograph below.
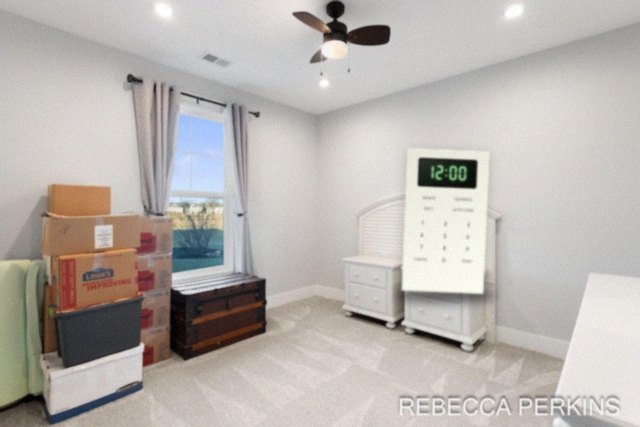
12:00
